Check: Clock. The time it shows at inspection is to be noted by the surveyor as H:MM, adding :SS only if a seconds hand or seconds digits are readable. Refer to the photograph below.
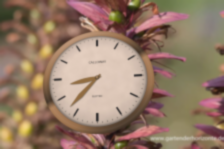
8:37
